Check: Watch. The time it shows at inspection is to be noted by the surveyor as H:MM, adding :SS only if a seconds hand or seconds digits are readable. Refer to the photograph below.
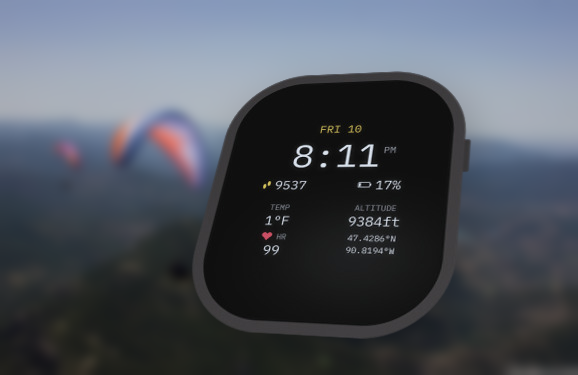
8:11
